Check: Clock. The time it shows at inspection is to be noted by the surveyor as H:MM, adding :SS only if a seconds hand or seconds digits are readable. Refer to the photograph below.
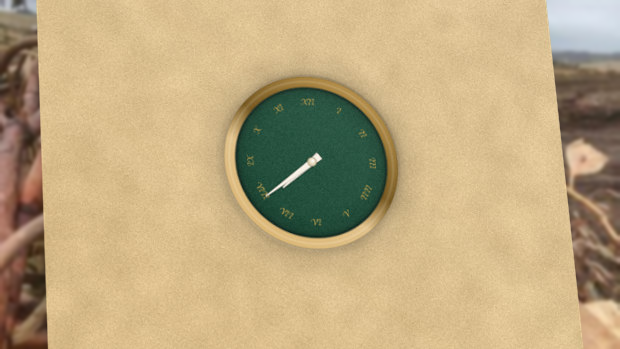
7:39
